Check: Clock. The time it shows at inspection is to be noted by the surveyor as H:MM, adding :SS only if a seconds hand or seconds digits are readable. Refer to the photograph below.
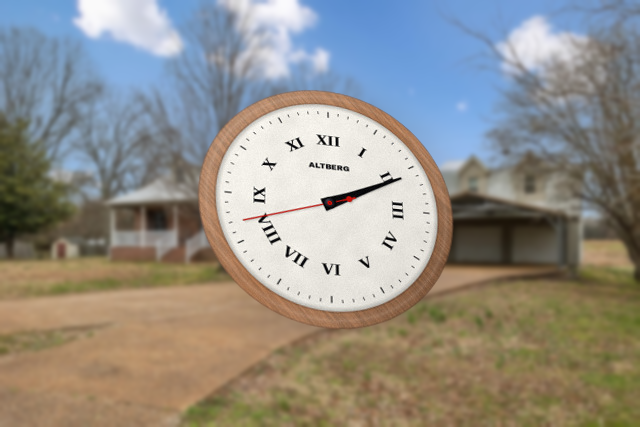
2:10:42
